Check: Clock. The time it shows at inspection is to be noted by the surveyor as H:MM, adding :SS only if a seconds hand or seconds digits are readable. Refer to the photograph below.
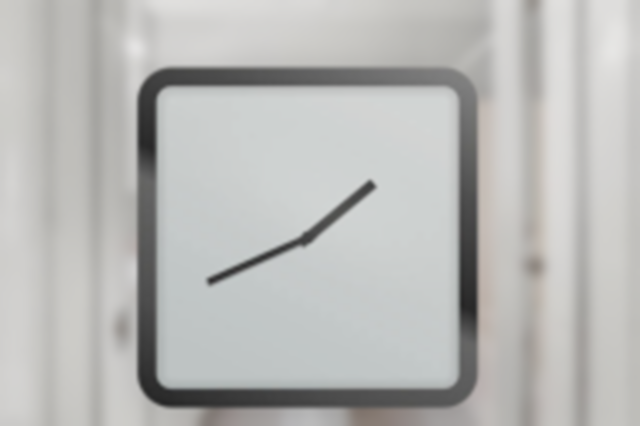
1:41
